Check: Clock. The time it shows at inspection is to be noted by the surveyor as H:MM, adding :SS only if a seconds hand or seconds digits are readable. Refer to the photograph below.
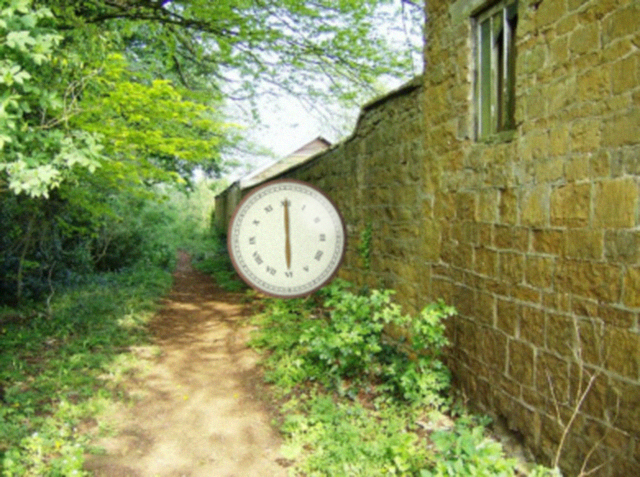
6:00
